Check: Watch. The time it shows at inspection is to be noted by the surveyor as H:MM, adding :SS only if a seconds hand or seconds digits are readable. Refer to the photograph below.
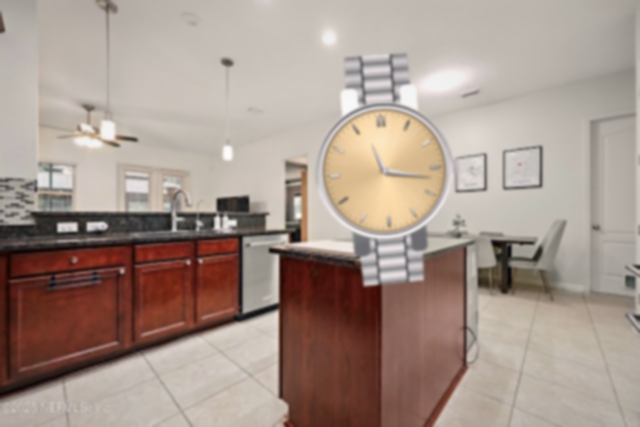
11:17
